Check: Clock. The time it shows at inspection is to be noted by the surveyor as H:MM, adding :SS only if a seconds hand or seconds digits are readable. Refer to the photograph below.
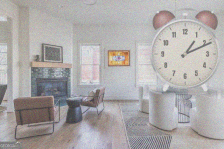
1:11
